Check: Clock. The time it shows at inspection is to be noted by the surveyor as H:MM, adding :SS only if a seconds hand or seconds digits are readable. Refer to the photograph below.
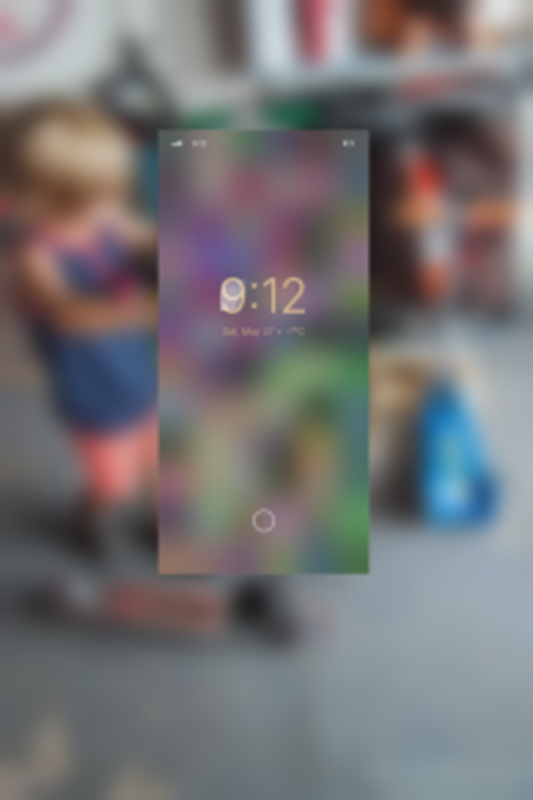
9:12
